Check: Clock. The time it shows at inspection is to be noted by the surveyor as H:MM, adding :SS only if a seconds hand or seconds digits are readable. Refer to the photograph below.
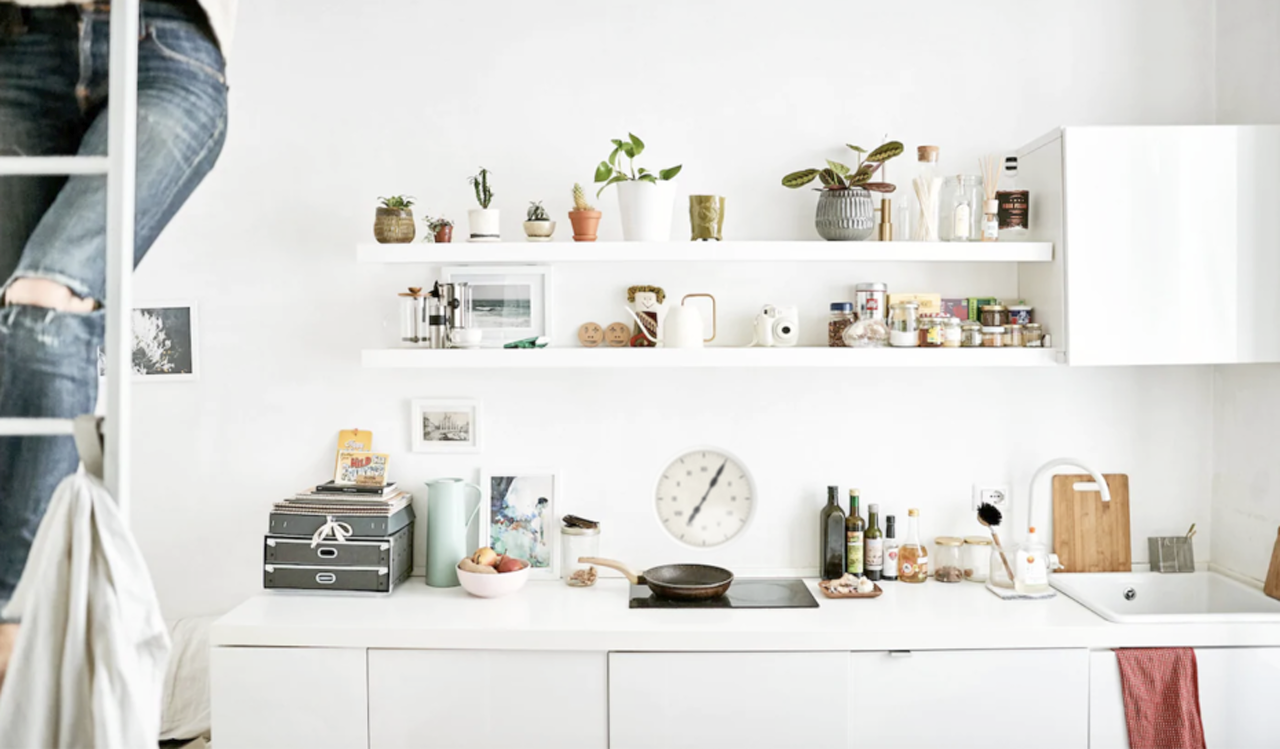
7:05
